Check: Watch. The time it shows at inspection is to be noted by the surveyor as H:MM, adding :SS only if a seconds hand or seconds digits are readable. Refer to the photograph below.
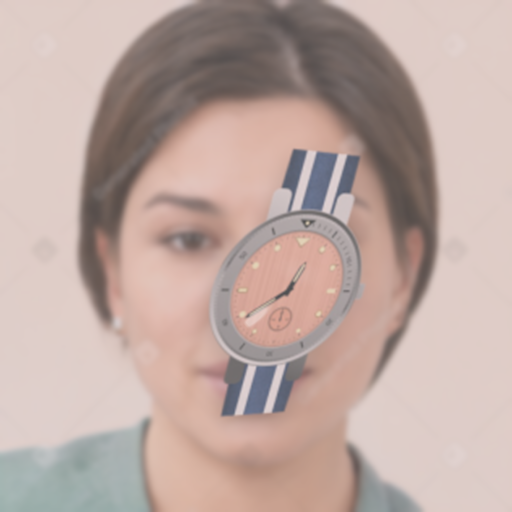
12:39
